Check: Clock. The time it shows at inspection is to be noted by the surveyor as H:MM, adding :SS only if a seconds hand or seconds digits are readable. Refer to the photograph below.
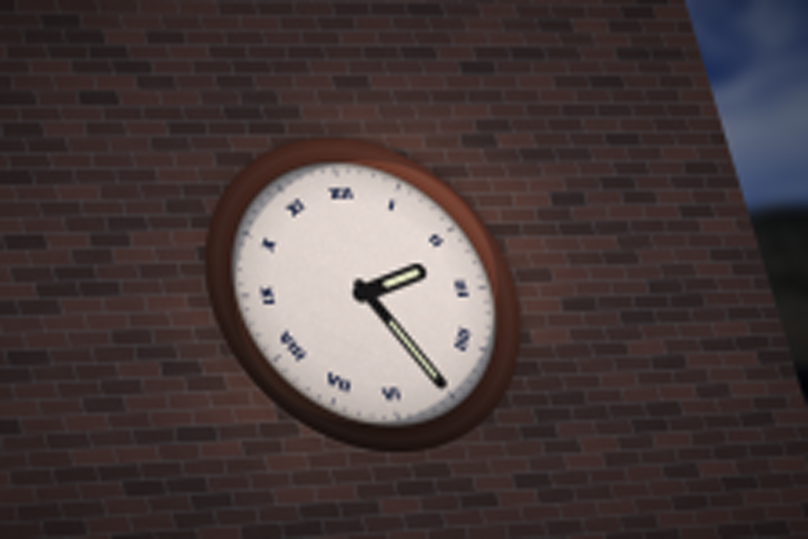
2:25
